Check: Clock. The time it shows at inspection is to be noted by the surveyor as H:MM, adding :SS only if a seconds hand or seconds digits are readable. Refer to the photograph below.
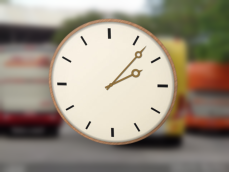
2:07
